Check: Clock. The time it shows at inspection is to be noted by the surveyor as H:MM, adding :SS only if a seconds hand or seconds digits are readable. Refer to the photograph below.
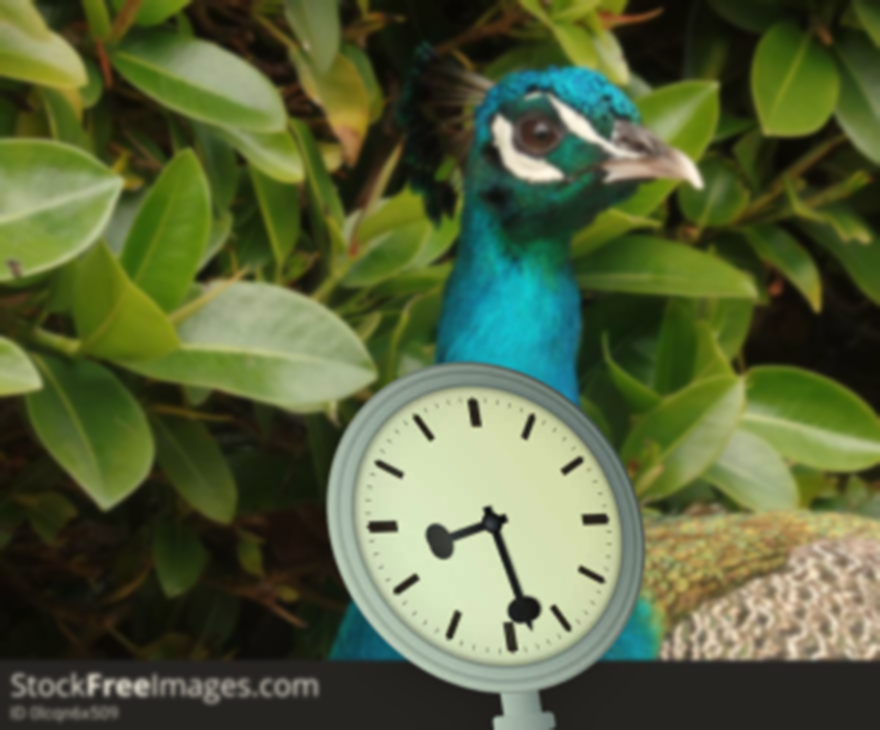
8:28
